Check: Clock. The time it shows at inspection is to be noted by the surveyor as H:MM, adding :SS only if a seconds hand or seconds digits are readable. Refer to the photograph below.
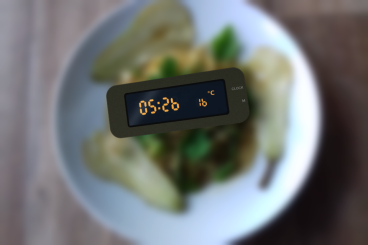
5:26
